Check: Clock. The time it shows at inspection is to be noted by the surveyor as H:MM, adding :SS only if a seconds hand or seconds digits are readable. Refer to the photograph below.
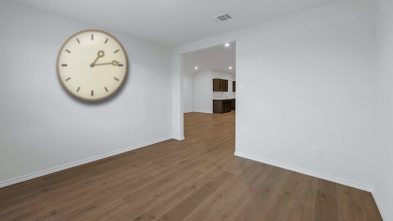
1:14
